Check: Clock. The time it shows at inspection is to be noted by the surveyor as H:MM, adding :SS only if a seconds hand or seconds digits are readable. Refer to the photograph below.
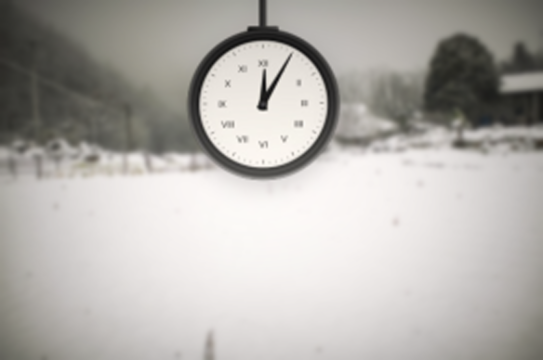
12:05
